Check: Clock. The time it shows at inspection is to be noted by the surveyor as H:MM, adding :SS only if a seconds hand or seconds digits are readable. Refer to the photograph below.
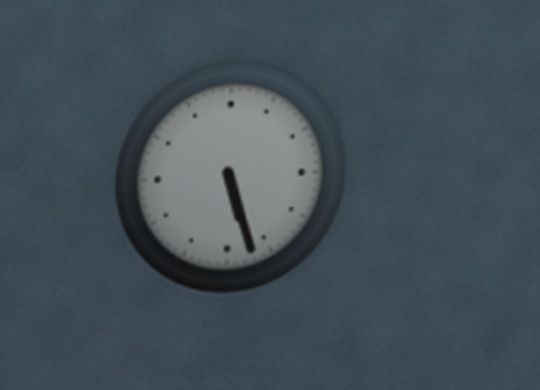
5:27
